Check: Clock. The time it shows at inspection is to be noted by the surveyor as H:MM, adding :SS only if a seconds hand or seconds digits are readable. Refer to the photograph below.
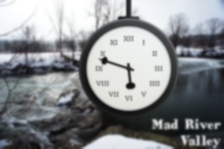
5:48
